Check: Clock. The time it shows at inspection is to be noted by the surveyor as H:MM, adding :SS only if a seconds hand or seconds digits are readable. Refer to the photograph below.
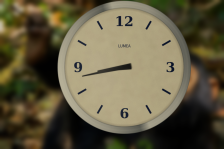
8:43
